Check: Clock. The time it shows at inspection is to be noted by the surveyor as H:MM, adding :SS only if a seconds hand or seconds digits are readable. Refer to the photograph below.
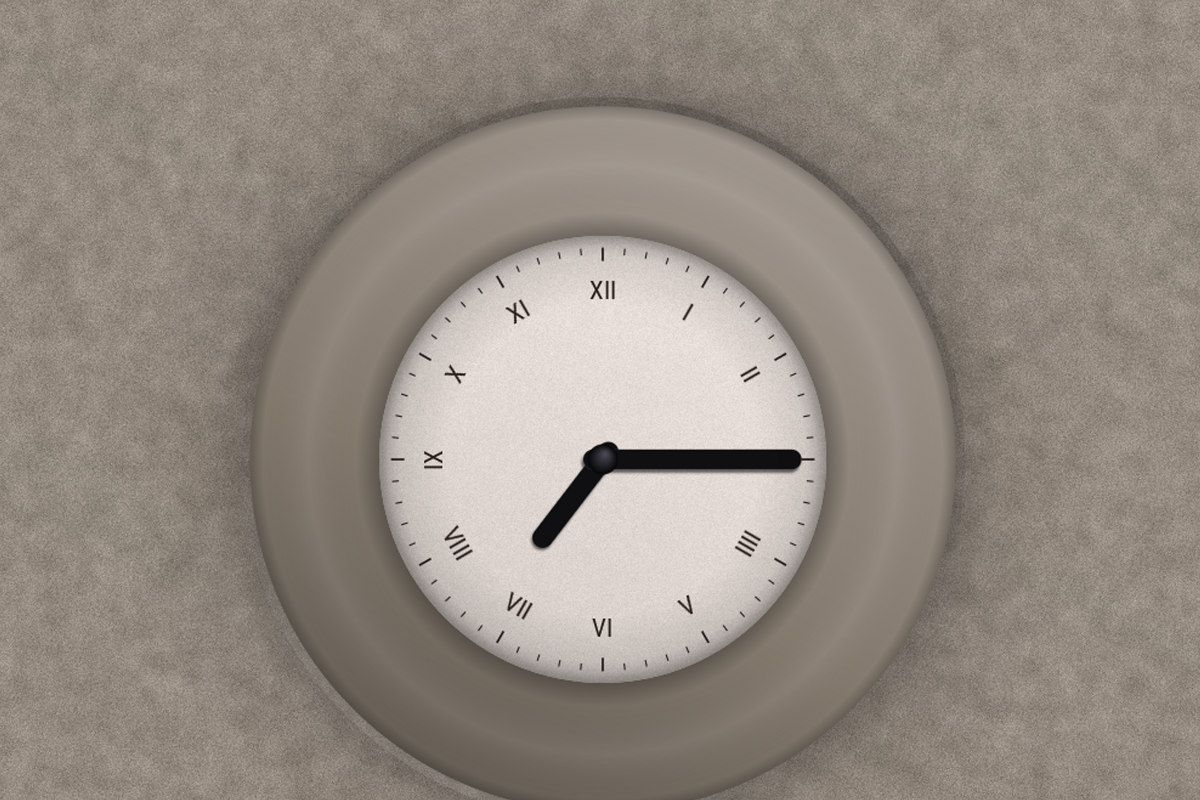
7:15
